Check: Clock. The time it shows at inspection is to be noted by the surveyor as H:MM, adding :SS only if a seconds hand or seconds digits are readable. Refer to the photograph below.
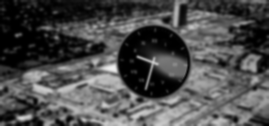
9:32
